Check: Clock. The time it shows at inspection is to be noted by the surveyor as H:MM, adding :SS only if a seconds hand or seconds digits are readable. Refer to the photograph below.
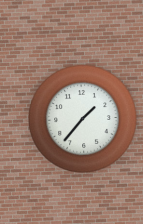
1:37
